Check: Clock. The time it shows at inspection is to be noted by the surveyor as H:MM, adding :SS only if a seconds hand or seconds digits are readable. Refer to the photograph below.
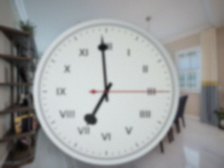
6:59:15
